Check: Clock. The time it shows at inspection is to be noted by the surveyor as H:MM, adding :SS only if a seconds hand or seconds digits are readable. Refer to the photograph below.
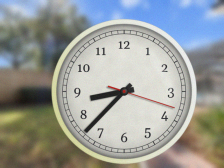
8:37:18
